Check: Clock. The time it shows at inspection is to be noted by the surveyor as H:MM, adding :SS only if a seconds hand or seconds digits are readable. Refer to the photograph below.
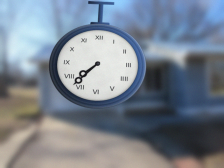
7:37
